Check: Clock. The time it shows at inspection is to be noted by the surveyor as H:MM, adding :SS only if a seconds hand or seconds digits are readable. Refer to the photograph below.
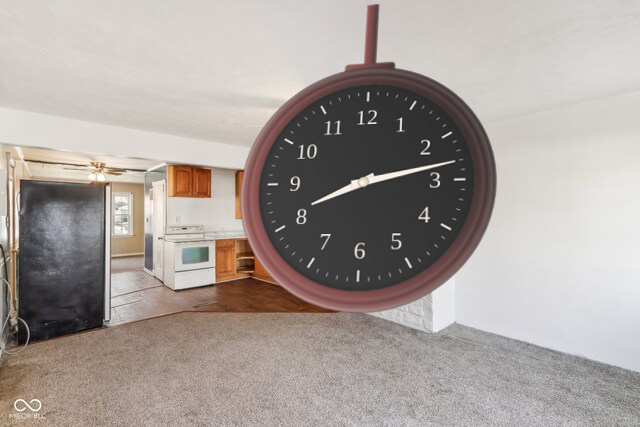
8:13
